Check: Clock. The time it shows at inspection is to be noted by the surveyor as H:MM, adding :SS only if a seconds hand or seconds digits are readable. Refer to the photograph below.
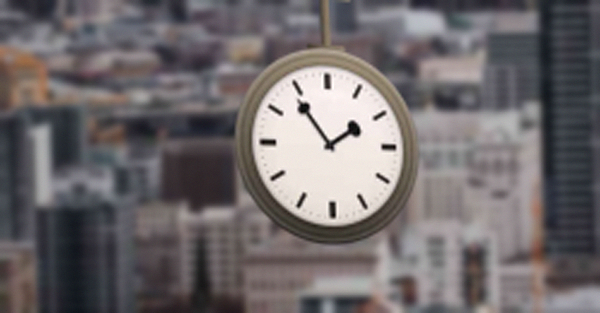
1:54
